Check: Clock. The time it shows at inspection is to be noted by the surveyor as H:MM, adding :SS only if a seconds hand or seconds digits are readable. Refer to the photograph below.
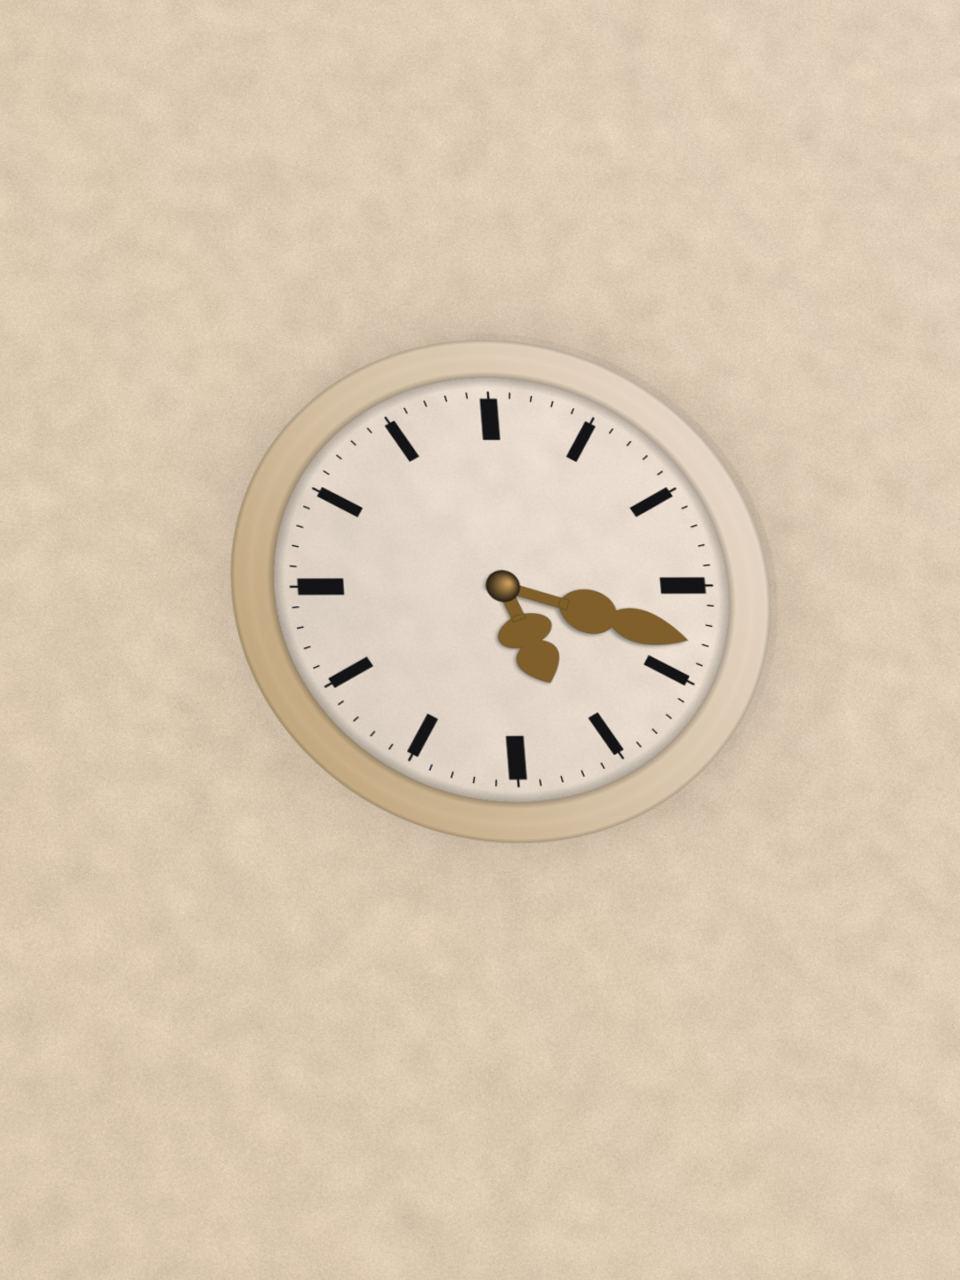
5:18
